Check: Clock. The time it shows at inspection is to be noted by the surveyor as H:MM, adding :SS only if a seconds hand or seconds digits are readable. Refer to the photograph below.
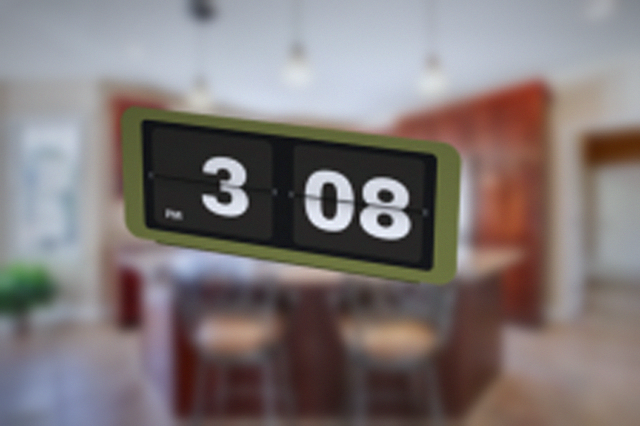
3:08
